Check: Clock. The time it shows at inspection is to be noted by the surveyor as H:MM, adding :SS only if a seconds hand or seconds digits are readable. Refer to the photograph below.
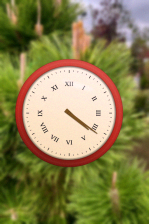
4:21
